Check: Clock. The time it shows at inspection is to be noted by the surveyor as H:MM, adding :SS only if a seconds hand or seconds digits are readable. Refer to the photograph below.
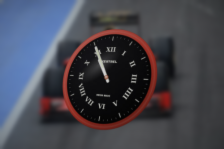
10:55
